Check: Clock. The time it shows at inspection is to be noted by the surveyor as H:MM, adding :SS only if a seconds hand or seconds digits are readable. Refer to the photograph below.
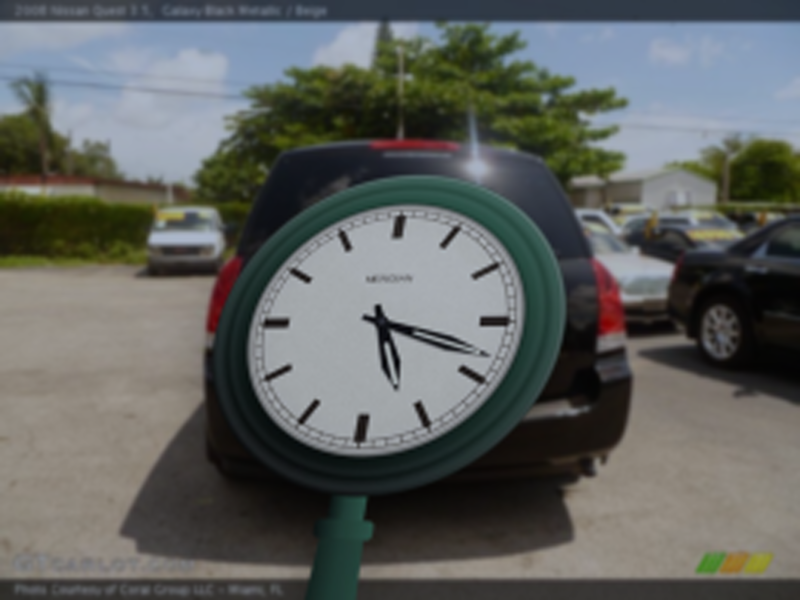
5:18
